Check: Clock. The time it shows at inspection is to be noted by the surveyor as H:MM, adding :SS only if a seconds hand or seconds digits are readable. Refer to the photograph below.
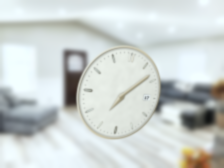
7:08
